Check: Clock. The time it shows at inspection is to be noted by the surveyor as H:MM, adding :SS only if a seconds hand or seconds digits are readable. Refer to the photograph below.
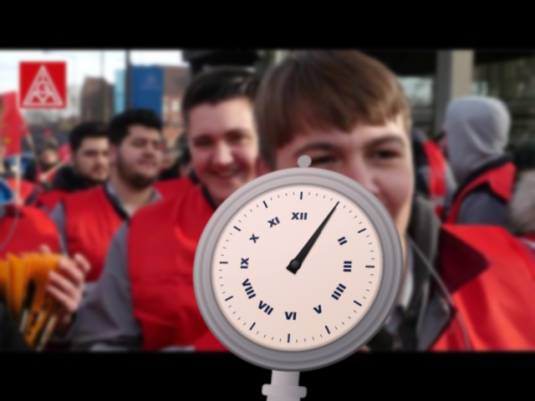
1:05
